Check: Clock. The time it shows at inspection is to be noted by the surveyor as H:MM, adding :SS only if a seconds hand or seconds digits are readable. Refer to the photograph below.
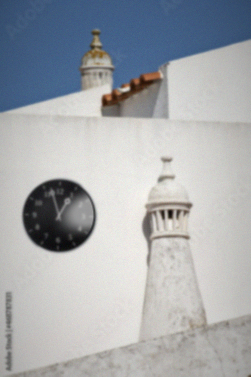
12:57
